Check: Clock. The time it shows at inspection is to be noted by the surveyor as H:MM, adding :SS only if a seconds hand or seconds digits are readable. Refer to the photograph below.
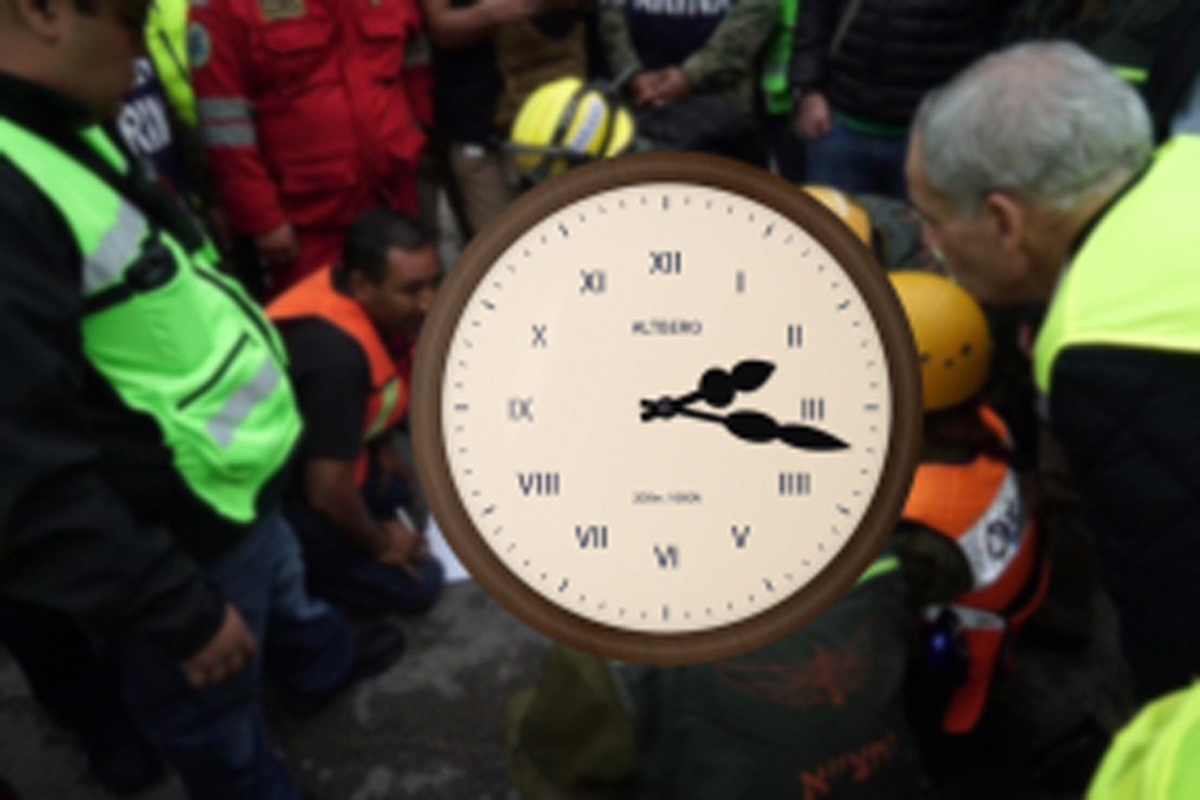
2:17
